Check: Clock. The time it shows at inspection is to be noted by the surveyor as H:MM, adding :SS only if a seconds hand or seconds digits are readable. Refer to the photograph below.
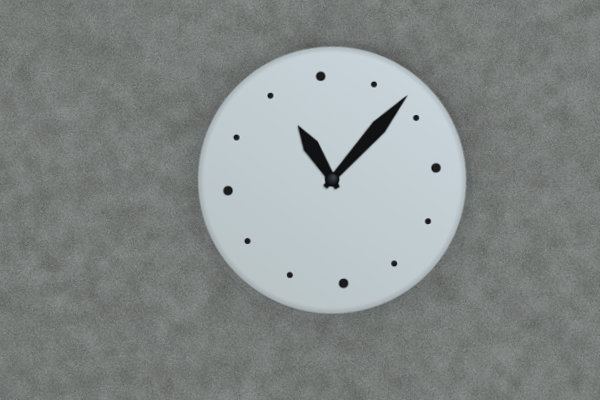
11:08
